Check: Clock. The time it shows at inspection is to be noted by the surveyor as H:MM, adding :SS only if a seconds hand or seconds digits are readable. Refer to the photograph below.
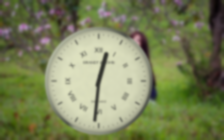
12:31
